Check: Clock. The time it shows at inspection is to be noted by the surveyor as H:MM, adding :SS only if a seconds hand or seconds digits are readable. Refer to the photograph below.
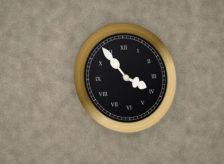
3:54
